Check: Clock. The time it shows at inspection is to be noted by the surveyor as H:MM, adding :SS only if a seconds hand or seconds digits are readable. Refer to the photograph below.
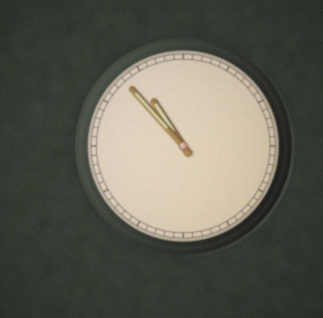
10:53
